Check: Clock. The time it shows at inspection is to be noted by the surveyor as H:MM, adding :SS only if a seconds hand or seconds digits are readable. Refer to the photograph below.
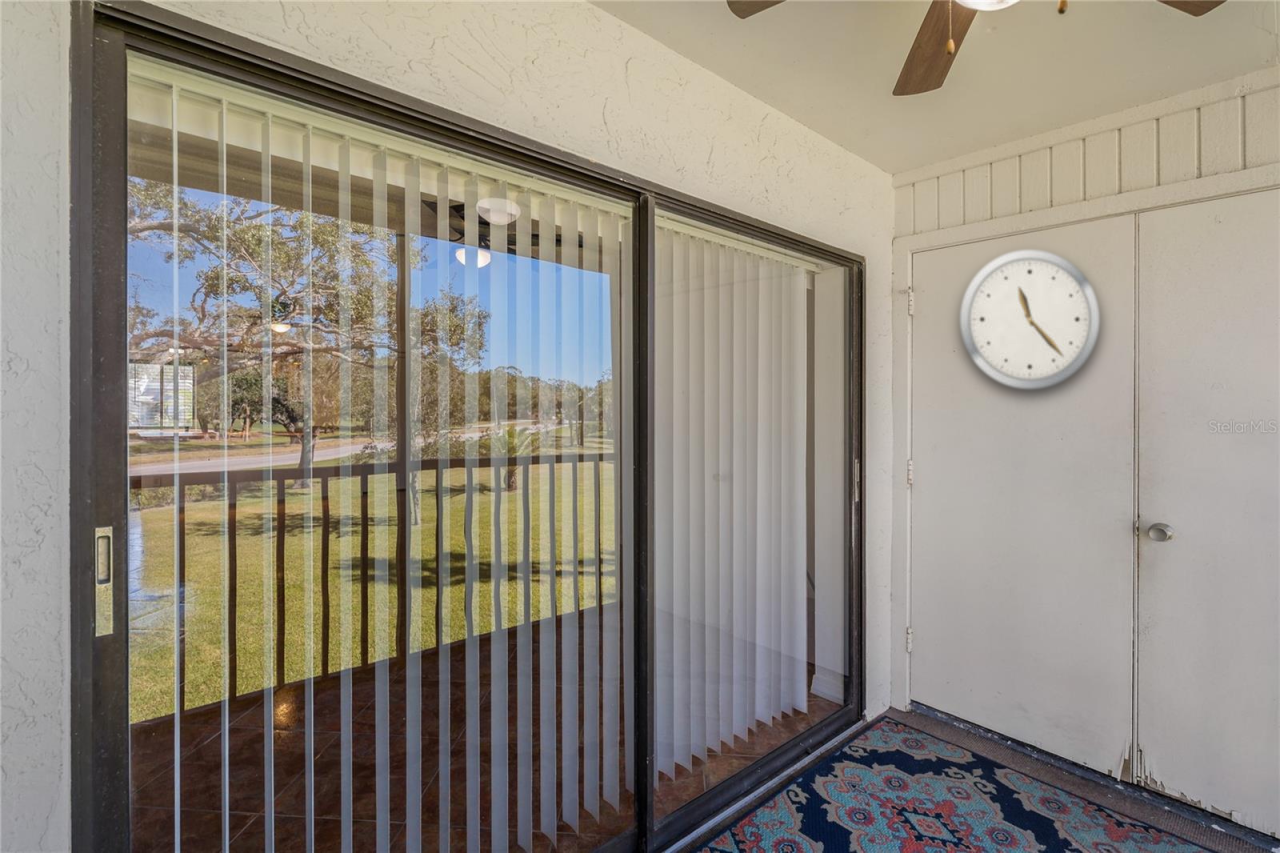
11:23
